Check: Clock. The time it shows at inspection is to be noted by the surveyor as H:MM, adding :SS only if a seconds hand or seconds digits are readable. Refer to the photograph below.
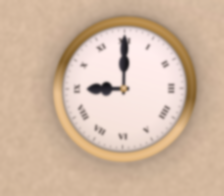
9:00
